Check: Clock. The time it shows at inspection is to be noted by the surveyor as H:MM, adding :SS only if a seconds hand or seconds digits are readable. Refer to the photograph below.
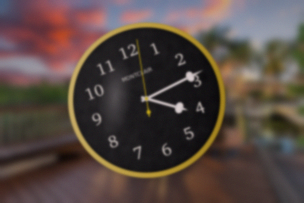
4:14:02
